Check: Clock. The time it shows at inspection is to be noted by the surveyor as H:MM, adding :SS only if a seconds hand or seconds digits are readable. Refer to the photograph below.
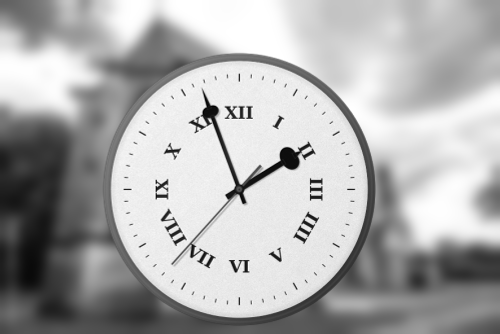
1:56:37
